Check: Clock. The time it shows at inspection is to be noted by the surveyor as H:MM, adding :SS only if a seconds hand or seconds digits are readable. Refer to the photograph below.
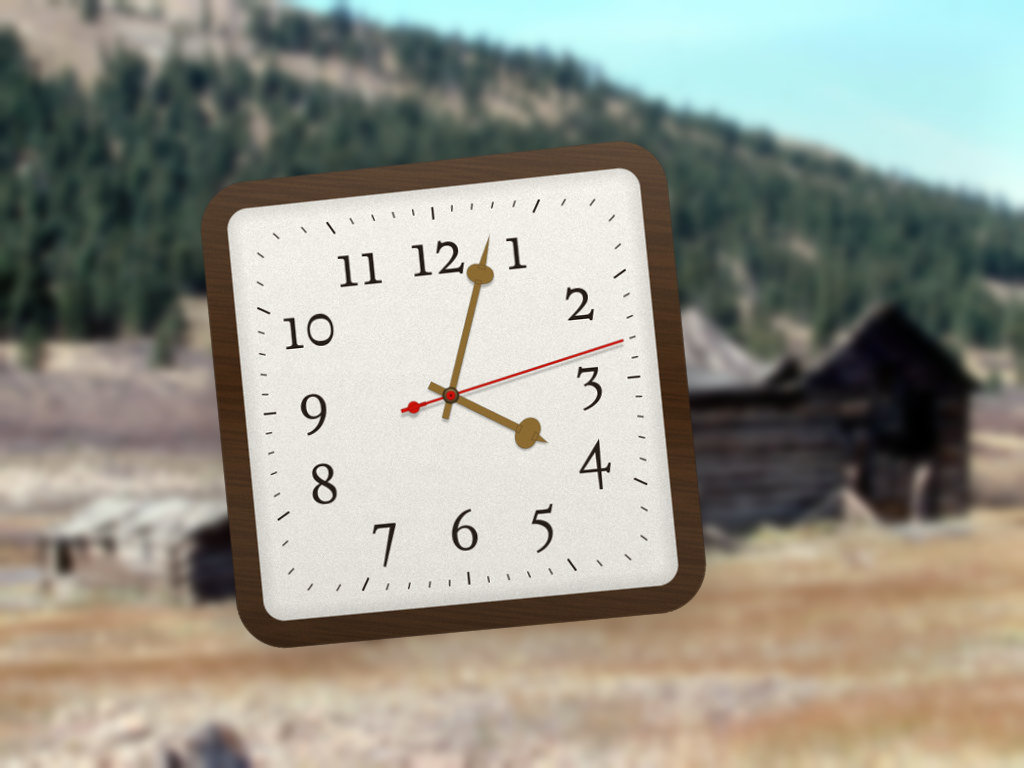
4:03:13
